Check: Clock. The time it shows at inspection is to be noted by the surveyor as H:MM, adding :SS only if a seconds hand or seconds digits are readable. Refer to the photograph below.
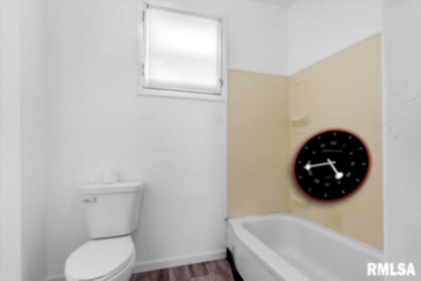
4:43
